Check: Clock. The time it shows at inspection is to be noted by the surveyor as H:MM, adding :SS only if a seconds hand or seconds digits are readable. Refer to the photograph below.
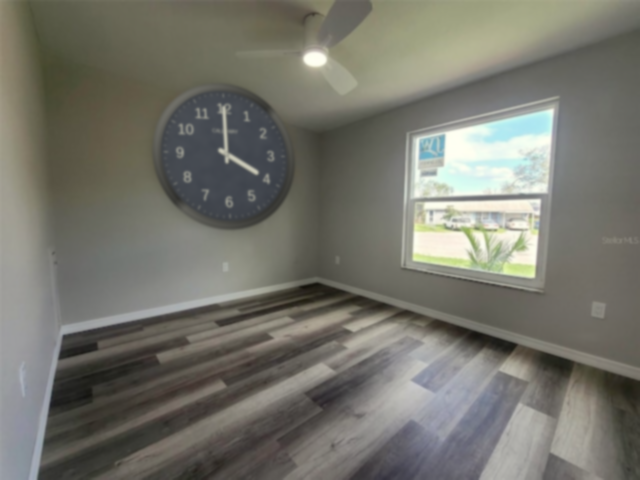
4:00
